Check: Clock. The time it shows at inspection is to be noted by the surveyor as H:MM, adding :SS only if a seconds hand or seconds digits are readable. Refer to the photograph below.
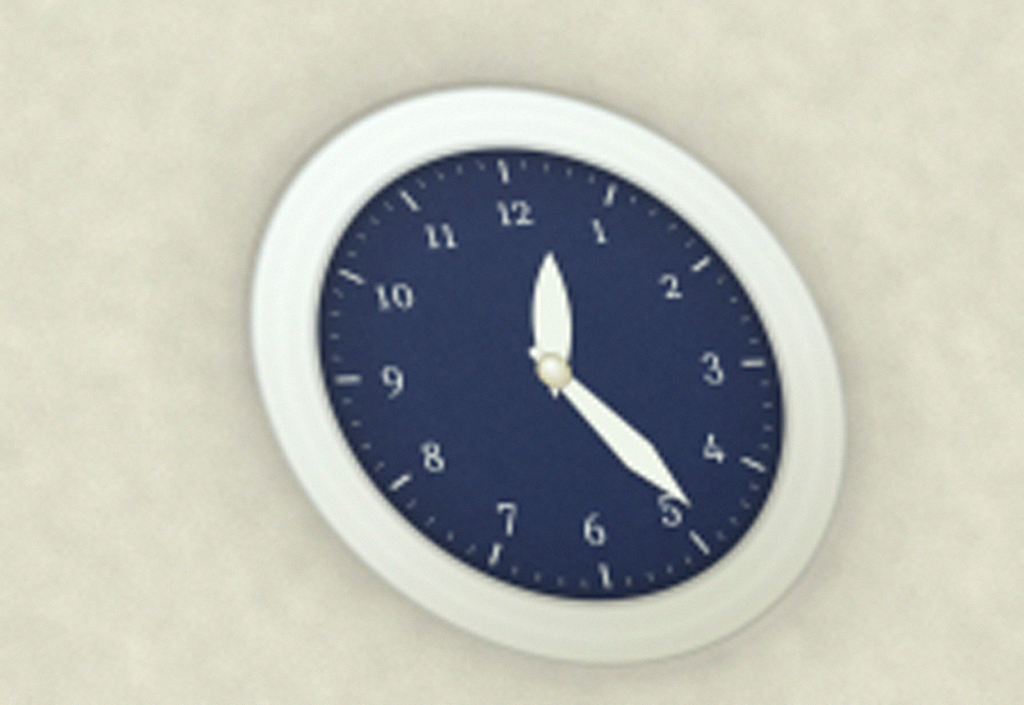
12:24
